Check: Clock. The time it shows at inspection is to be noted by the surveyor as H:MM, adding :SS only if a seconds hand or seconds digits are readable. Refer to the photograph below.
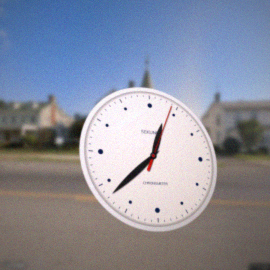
12:38:04
